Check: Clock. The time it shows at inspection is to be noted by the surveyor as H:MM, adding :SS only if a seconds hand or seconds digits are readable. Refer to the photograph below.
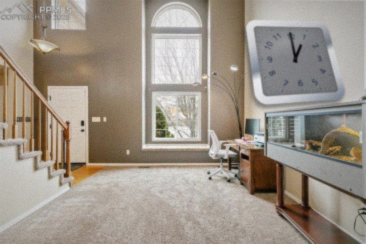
1:00
